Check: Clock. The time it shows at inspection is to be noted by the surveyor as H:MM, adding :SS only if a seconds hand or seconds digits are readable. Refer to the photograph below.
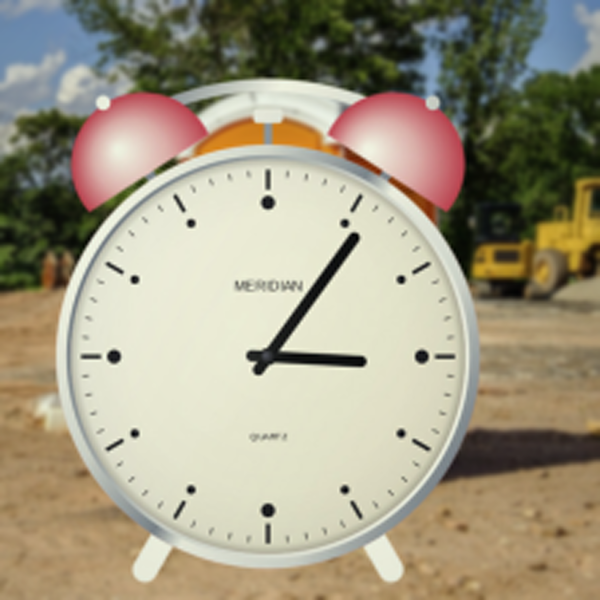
3:06
